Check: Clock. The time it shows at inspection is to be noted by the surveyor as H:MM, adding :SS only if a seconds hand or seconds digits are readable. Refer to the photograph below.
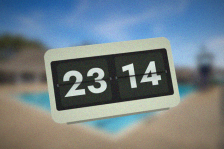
23:14
